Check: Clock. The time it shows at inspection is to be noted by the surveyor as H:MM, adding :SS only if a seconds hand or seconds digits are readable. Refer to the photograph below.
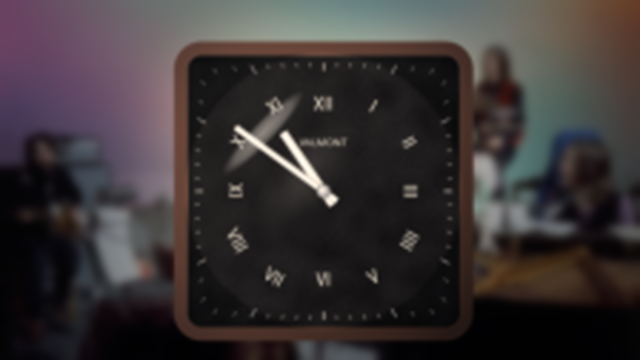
10:51
